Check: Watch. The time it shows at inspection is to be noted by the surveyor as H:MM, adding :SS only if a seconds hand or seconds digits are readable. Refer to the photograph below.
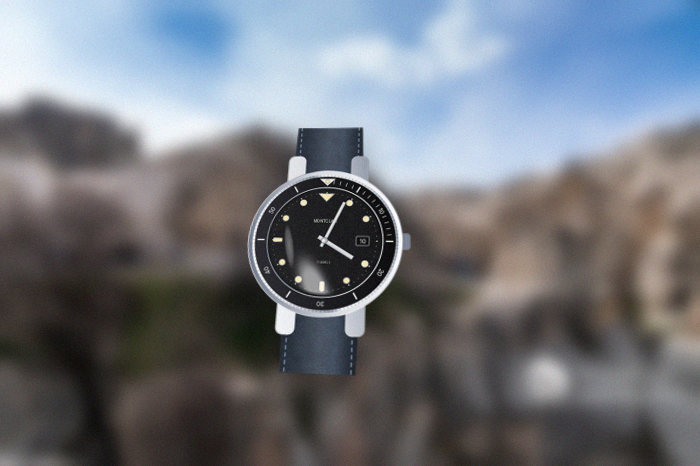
4:04
